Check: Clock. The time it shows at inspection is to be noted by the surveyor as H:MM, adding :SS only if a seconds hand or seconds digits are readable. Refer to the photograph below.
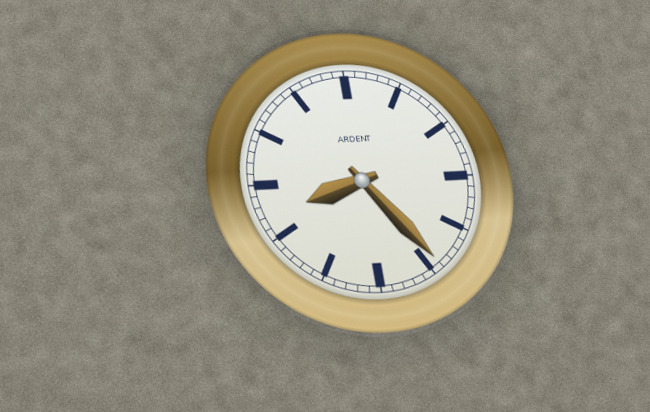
8:24
